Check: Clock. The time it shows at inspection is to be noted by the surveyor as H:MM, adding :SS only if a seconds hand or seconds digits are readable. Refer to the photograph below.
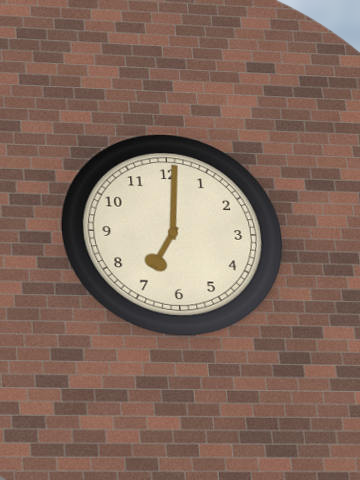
7:01
